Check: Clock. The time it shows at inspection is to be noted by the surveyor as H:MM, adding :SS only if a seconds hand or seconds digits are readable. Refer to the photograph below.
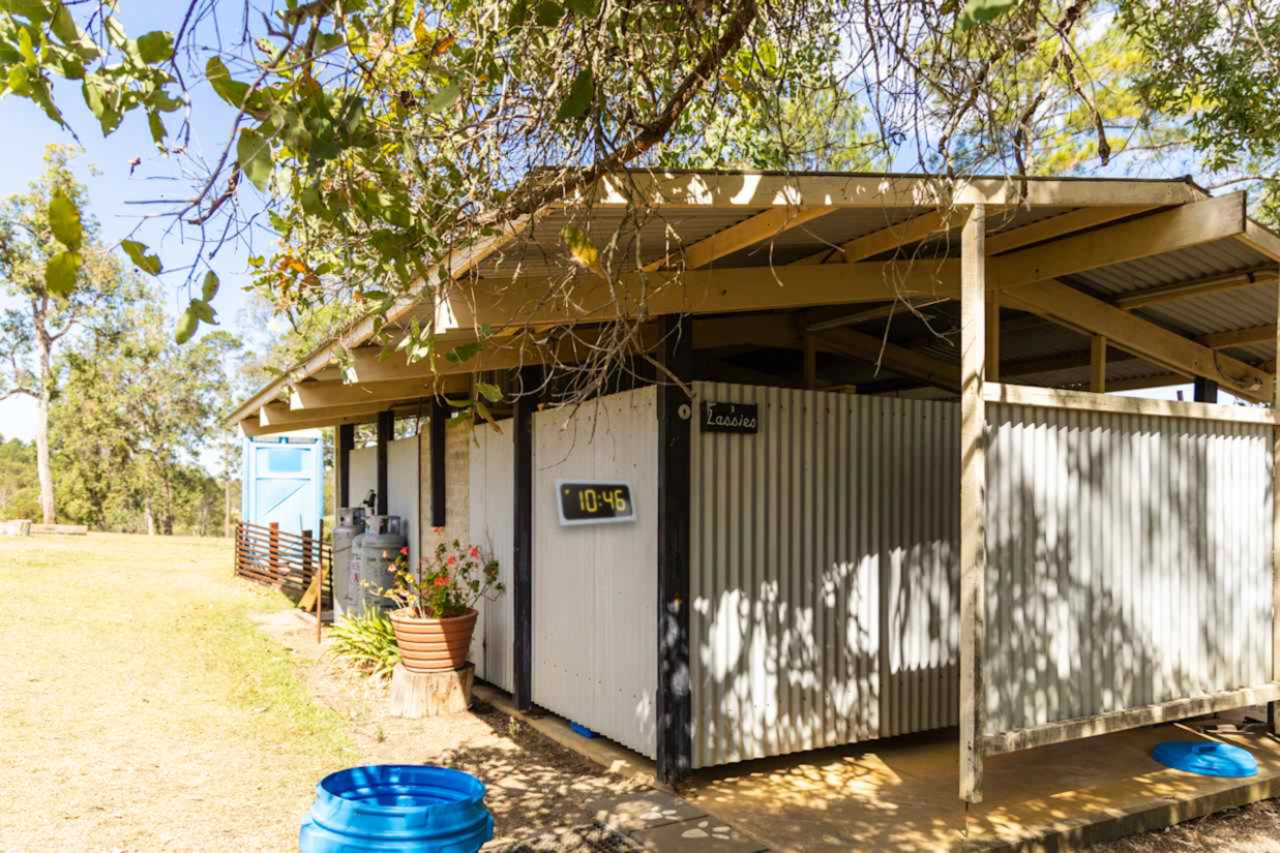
10:46
